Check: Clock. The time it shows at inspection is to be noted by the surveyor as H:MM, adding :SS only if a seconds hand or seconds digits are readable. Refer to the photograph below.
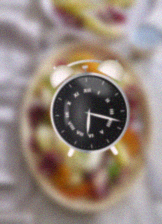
6:18
